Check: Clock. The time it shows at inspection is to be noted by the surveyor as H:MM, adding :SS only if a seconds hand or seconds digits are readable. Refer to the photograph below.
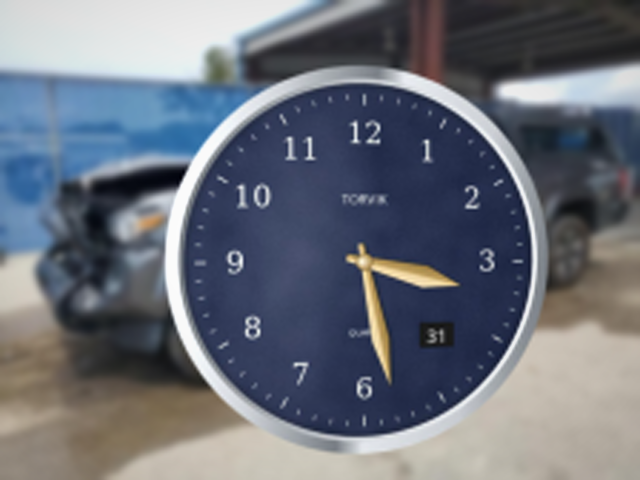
3:28
